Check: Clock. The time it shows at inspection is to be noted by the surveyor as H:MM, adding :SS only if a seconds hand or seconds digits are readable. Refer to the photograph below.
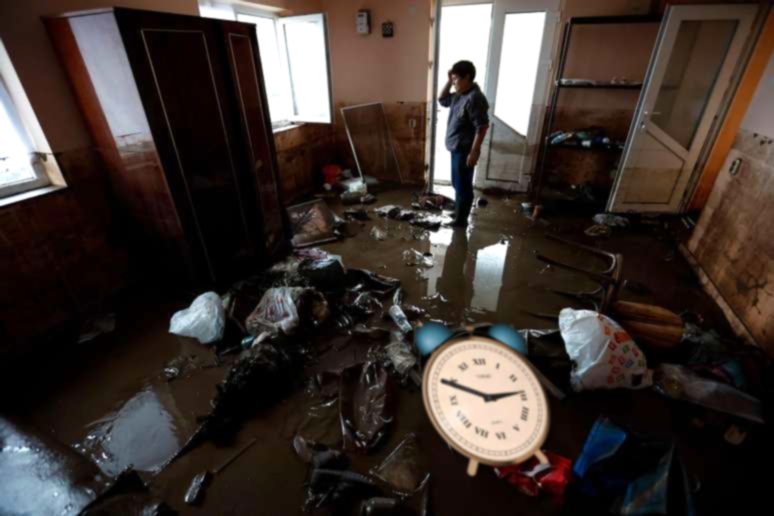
2:49
